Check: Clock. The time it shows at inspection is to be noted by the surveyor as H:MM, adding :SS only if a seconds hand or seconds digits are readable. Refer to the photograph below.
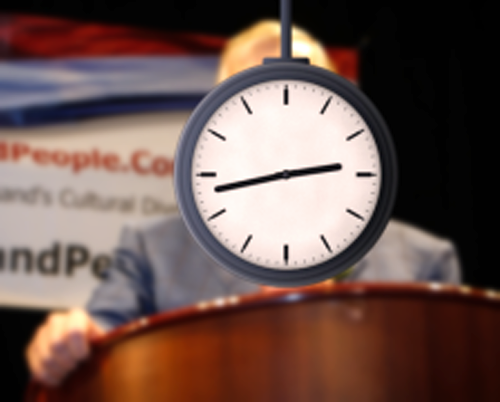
2:43
